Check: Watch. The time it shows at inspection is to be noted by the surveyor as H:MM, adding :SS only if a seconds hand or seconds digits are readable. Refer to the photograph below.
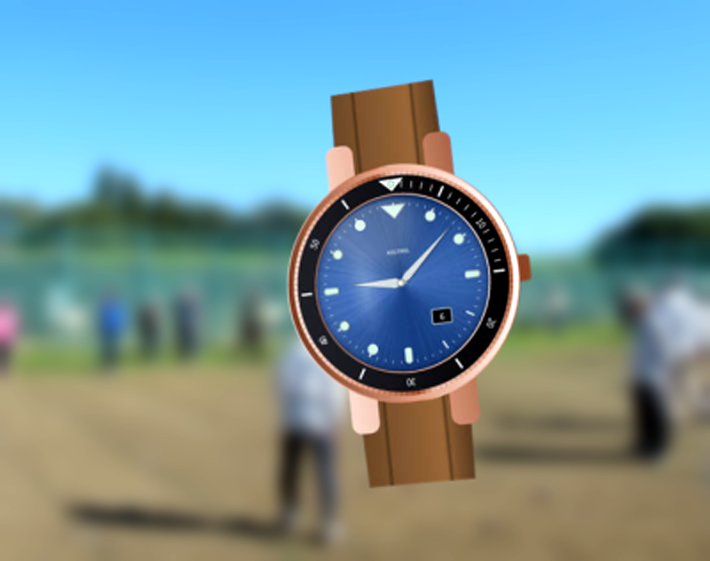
9:08
